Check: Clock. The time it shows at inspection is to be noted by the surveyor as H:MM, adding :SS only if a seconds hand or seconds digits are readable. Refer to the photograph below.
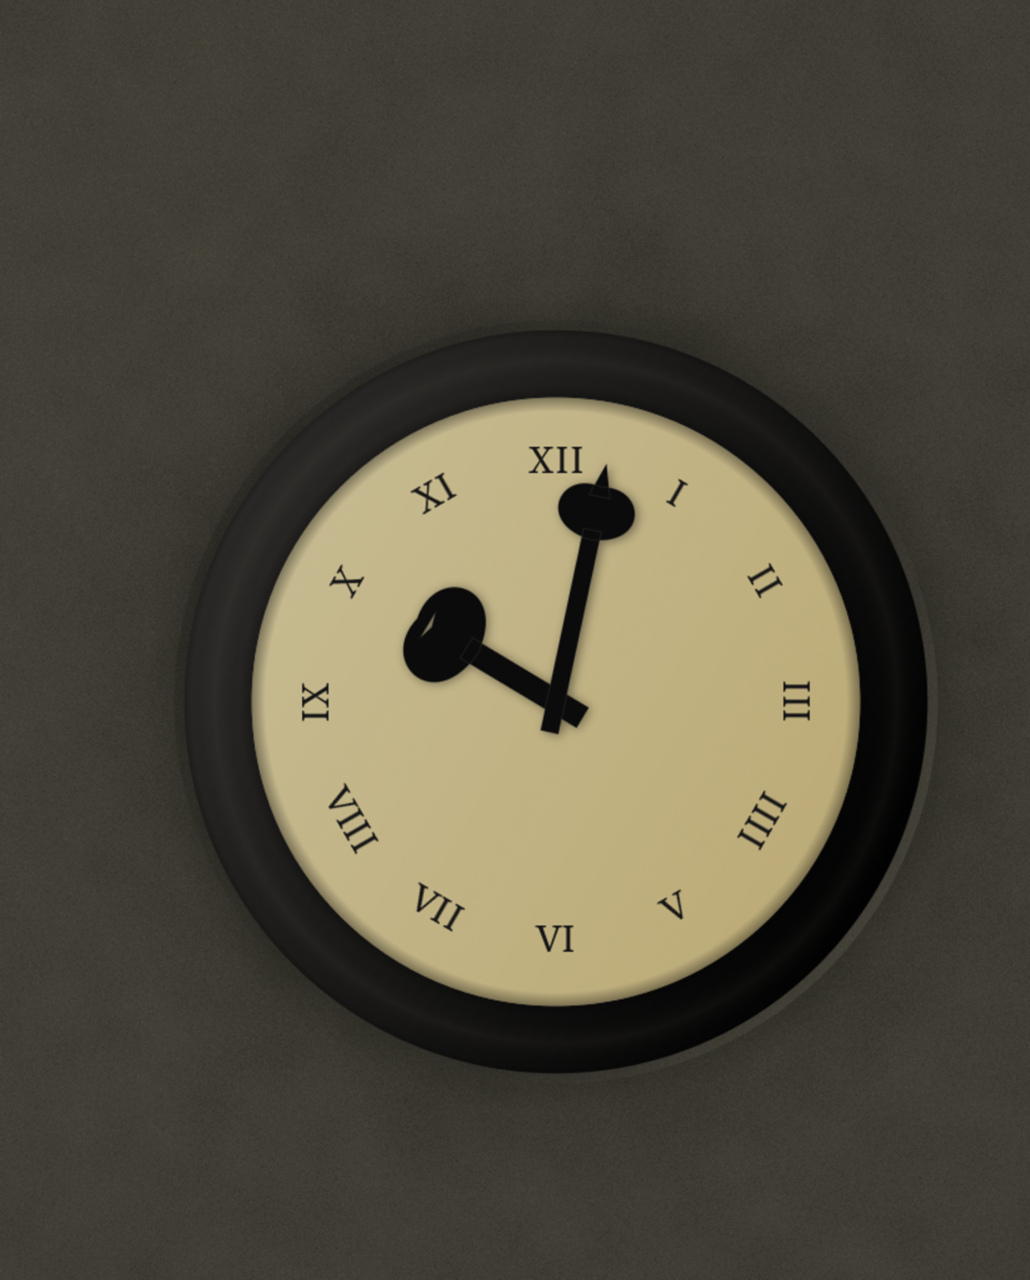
10:02
